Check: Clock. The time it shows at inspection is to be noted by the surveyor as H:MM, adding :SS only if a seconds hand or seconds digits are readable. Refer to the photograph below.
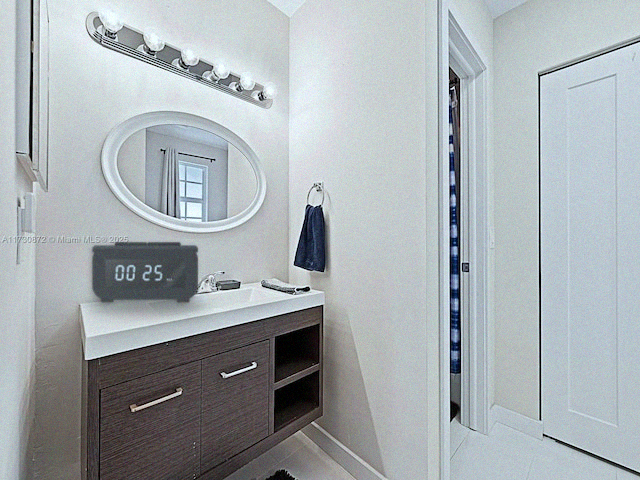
0:25
